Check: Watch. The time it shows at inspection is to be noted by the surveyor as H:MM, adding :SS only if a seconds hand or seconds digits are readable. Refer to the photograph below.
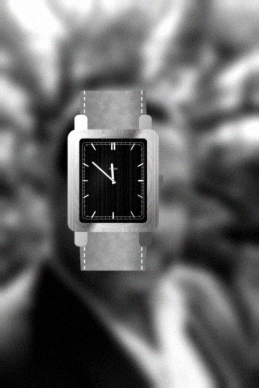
11:52
